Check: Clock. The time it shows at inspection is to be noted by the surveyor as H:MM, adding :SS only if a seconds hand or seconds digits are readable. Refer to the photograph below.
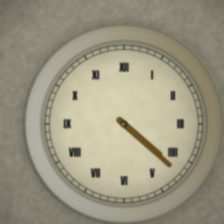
4:22
